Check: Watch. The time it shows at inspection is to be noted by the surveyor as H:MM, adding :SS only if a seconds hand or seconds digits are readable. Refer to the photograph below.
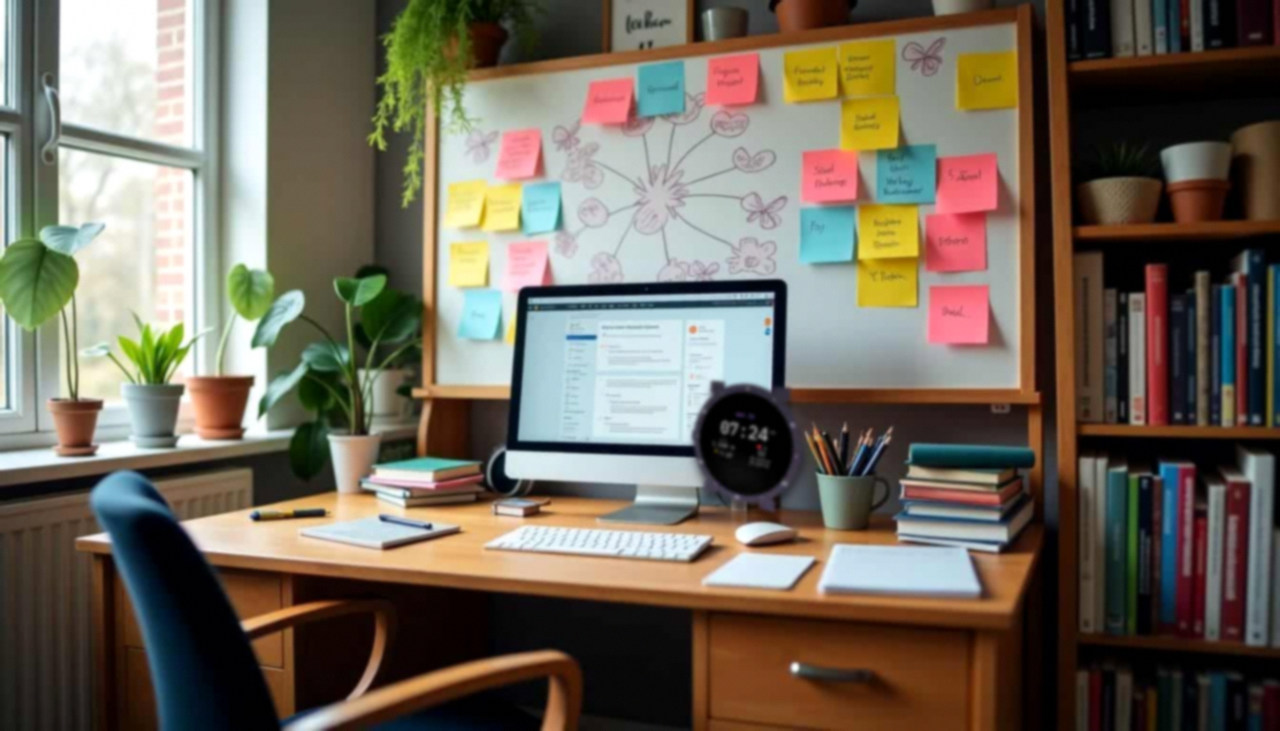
7:24
